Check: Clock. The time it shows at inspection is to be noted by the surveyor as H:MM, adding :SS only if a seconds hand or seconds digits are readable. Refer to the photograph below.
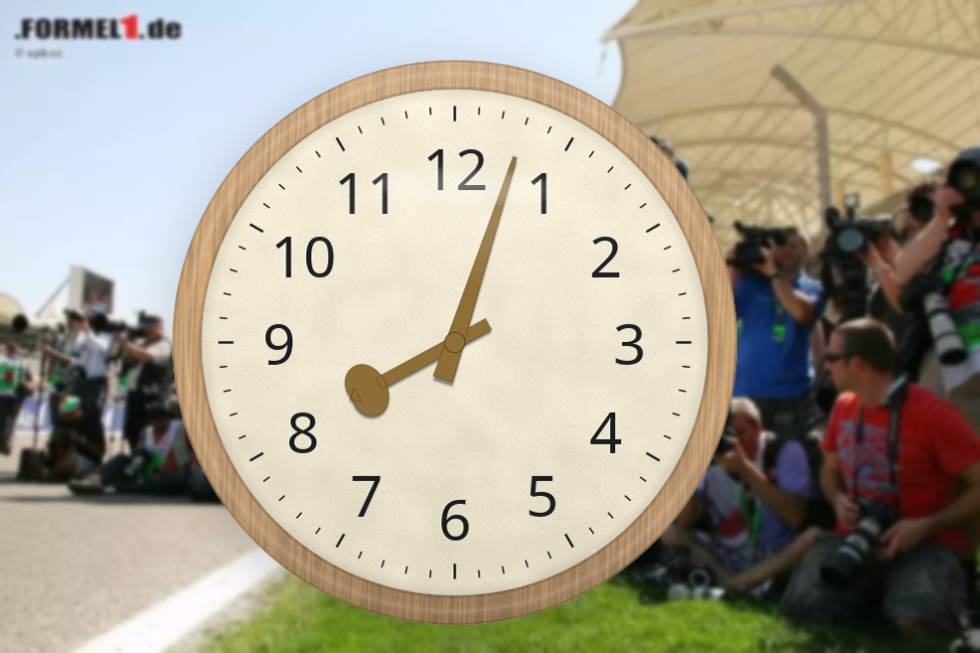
8:03
